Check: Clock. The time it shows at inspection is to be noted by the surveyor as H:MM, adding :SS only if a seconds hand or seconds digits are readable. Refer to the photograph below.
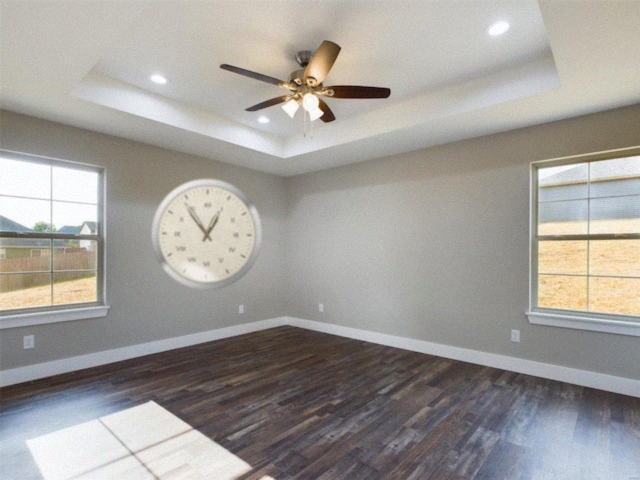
12:54
